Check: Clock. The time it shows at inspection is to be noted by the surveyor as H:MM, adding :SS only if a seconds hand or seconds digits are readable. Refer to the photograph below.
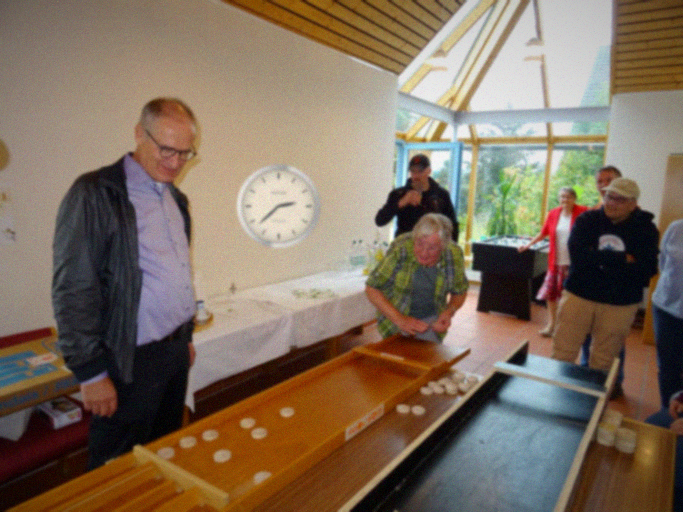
2:38
